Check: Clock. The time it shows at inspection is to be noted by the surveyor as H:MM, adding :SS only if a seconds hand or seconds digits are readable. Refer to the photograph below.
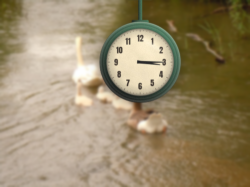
3:15
